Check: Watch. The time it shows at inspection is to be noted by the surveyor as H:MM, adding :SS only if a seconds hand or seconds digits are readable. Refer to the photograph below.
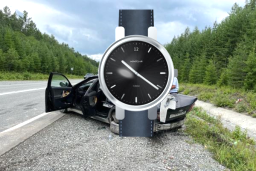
10:21
